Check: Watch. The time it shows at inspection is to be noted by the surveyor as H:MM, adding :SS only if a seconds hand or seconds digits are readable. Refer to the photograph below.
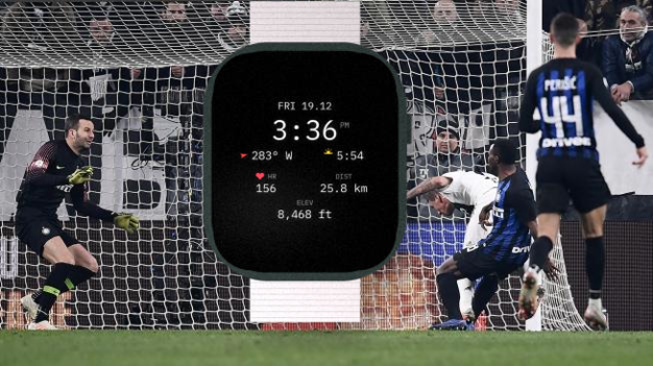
3:36
